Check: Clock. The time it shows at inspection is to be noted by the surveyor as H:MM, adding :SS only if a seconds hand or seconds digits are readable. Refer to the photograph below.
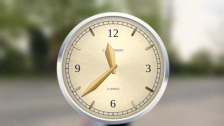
11:38
